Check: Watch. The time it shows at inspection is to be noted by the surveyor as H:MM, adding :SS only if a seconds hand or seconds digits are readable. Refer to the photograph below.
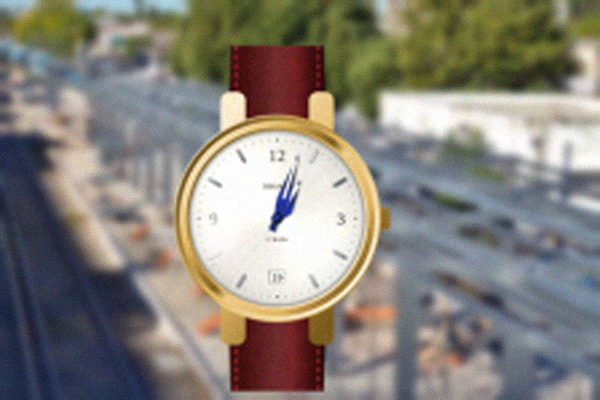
1:03
